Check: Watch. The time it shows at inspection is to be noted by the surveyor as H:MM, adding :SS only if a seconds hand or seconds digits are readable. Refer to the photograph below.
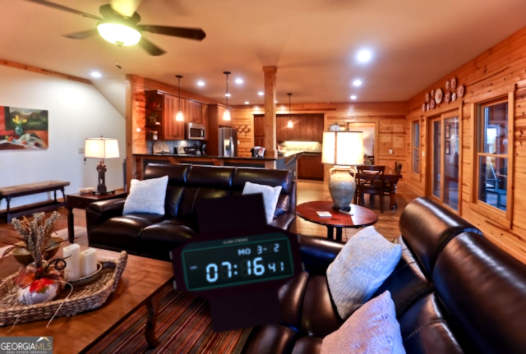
7:16:41
